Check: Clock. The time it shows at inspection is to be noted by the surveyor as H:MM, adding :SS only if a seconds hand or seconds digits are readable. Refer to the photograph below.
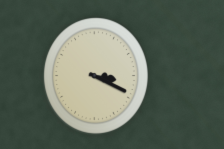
3:19
